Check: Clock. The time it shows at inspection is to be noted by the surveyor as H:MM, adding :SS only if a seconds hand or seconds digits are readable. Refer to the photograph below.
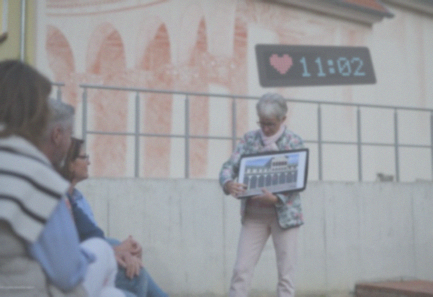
11:02
